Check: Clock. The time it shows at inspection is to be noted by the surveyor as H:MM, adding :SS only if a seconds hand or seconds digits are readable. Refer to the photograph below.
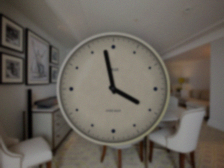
3:58
